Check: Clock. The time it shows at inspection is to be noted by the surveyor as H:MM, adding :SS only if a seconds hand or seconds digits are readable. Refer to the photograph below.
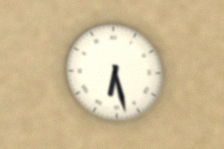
6:28
